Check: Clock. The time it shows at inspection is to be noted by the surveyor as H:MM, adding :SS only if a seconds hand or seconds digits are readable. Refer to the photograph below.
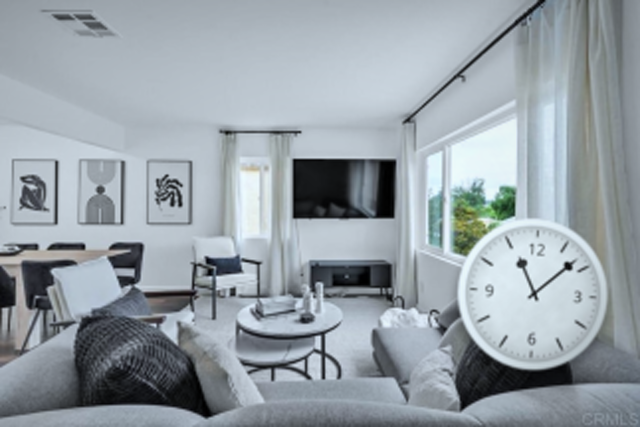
11:08
